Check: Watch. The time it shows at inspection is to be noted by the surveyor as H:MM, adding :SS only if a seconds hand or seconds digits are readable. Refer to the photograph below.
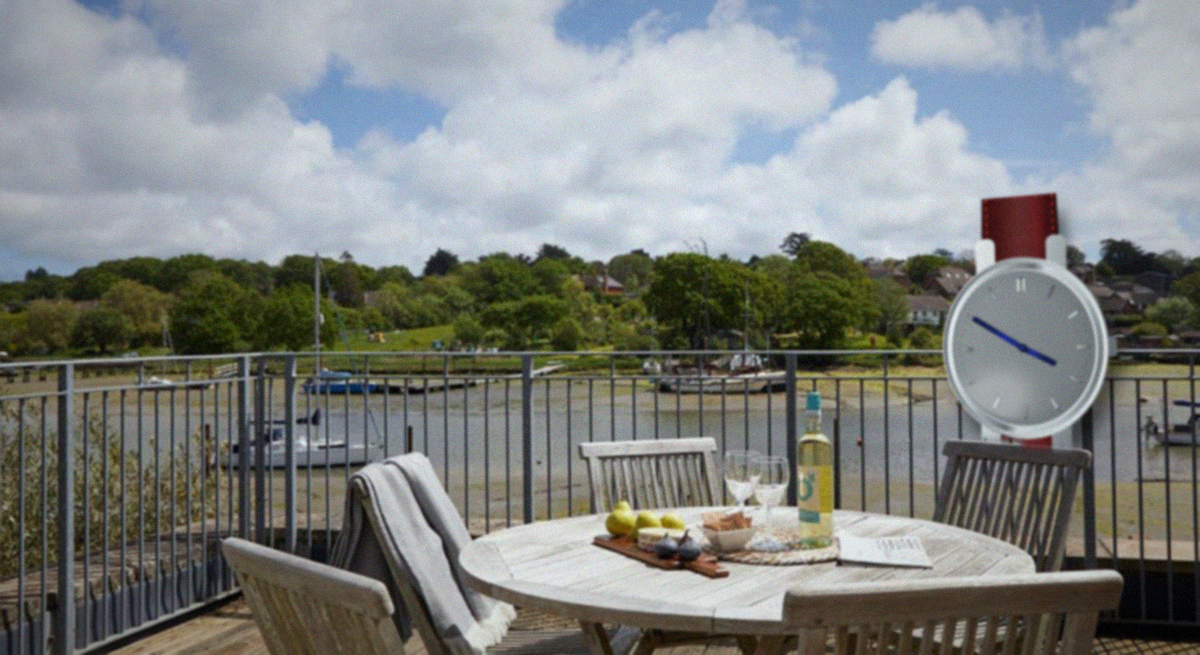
3:50
